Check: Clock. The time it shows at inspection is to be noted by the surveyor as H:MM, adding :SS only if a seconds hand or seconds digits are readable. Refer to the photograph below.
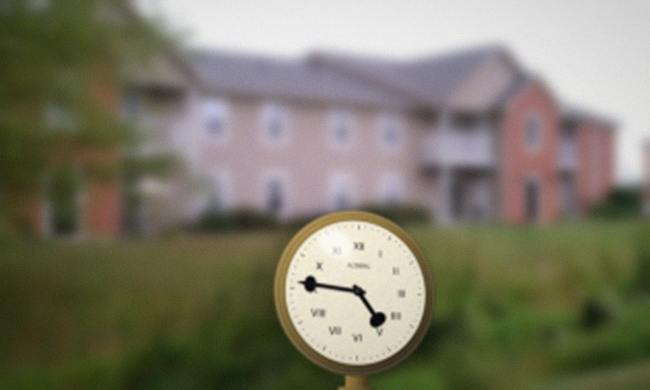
4:46
